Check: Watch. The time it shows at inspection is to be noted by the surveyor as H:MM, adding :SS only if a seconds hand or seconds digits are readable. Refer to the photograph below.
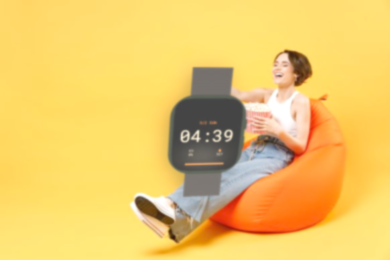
4:39
